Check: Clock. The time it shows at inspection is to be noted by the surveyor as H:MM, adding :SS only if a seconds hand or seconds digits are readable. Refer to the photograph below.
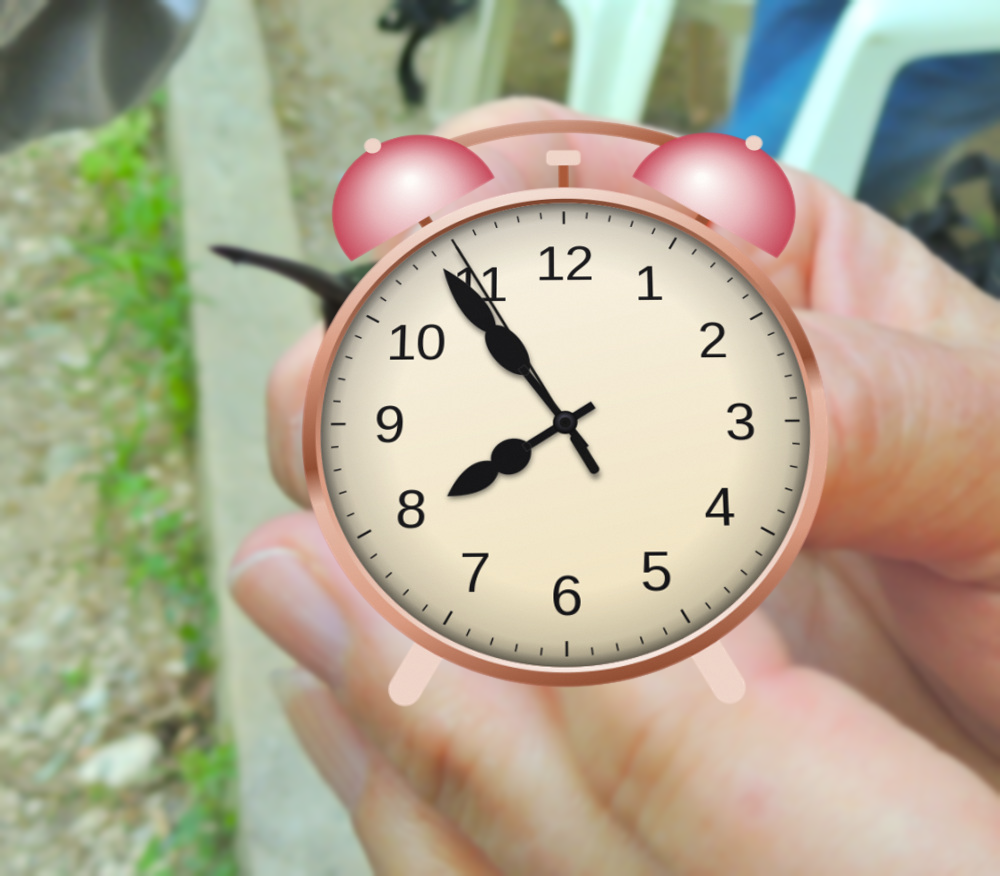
7:53:55
